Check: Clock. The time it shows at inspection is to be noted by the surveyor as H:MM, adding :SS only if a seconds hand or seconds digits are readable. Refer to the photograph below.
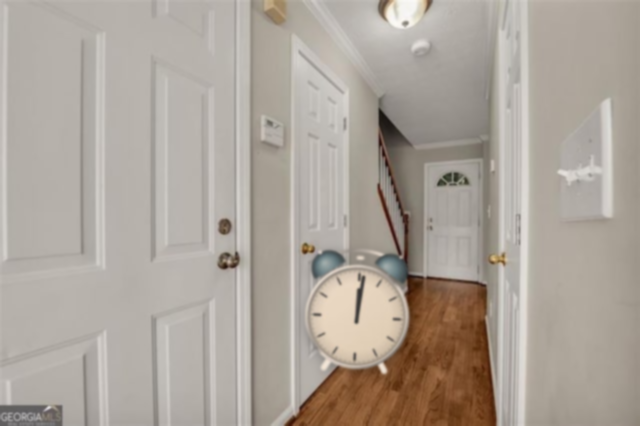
12:01
